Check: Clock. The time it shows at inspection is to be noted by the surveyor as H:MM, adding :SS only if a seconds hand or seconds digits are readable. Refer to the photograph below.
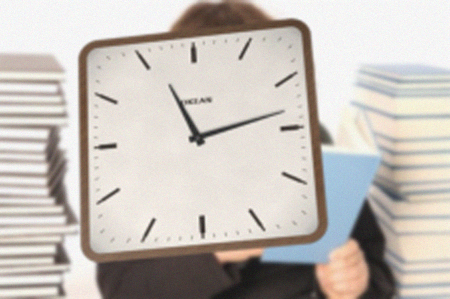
11:13
